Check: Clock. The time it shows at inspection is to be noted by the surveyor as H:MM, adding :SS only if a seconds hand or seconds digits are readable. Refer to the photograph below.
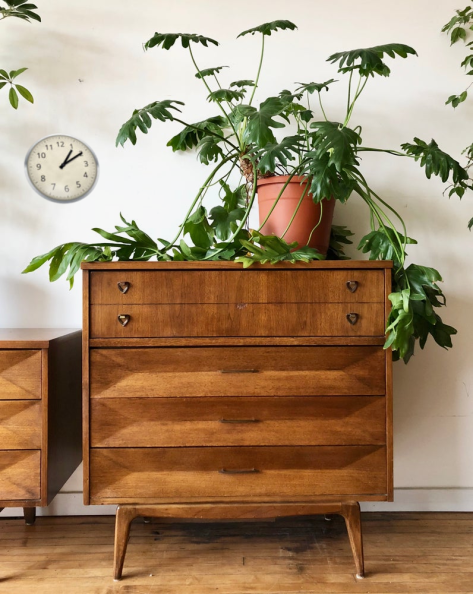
1:10
